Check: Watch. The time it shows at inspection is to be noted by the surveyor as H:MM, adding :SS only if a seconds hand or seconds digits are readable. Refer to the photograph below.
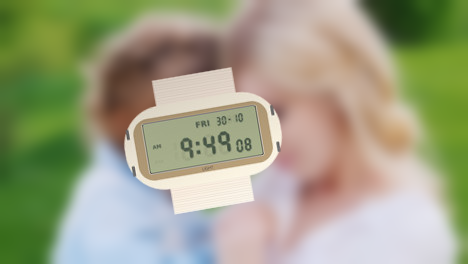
9:49:08
